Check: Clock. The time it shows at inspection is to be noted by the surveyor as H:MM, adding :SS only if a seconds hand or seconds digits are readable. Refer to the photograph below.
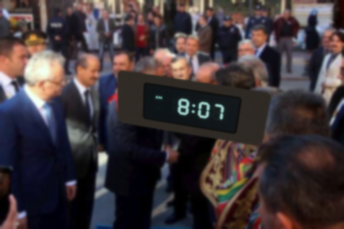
8:07
